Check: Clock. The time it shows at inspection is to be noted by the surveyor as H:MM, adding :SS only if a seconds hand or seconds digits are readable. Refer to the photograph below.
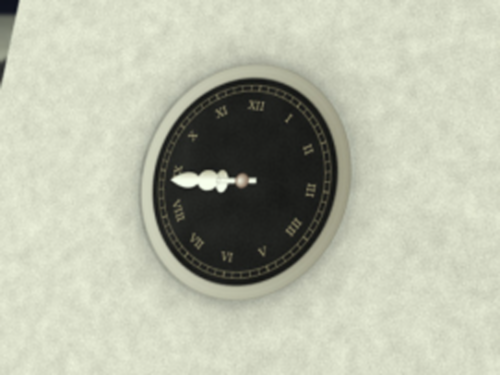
8:44
